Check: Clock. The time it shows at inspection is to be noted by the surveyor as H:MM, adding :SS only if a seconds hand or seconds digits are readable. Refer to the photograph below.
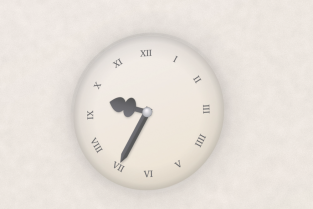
9:35
